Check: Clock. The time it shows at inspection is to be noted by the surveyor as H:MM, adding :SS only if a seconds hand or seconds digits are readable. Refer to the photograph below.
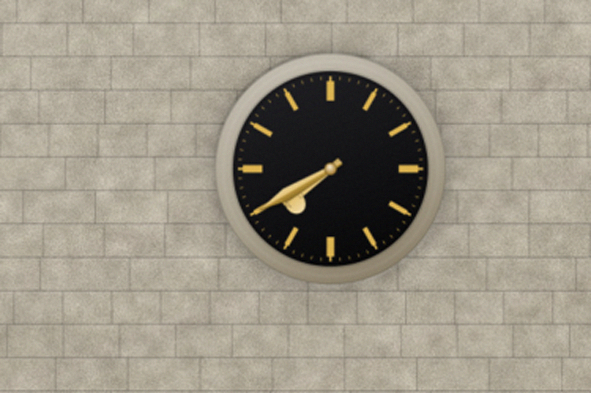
7:40
